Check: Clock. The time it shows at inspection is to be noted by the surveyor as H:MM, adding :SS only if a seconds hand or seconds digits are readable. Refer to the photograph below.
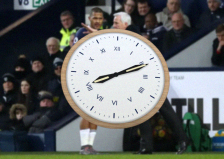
8:11
